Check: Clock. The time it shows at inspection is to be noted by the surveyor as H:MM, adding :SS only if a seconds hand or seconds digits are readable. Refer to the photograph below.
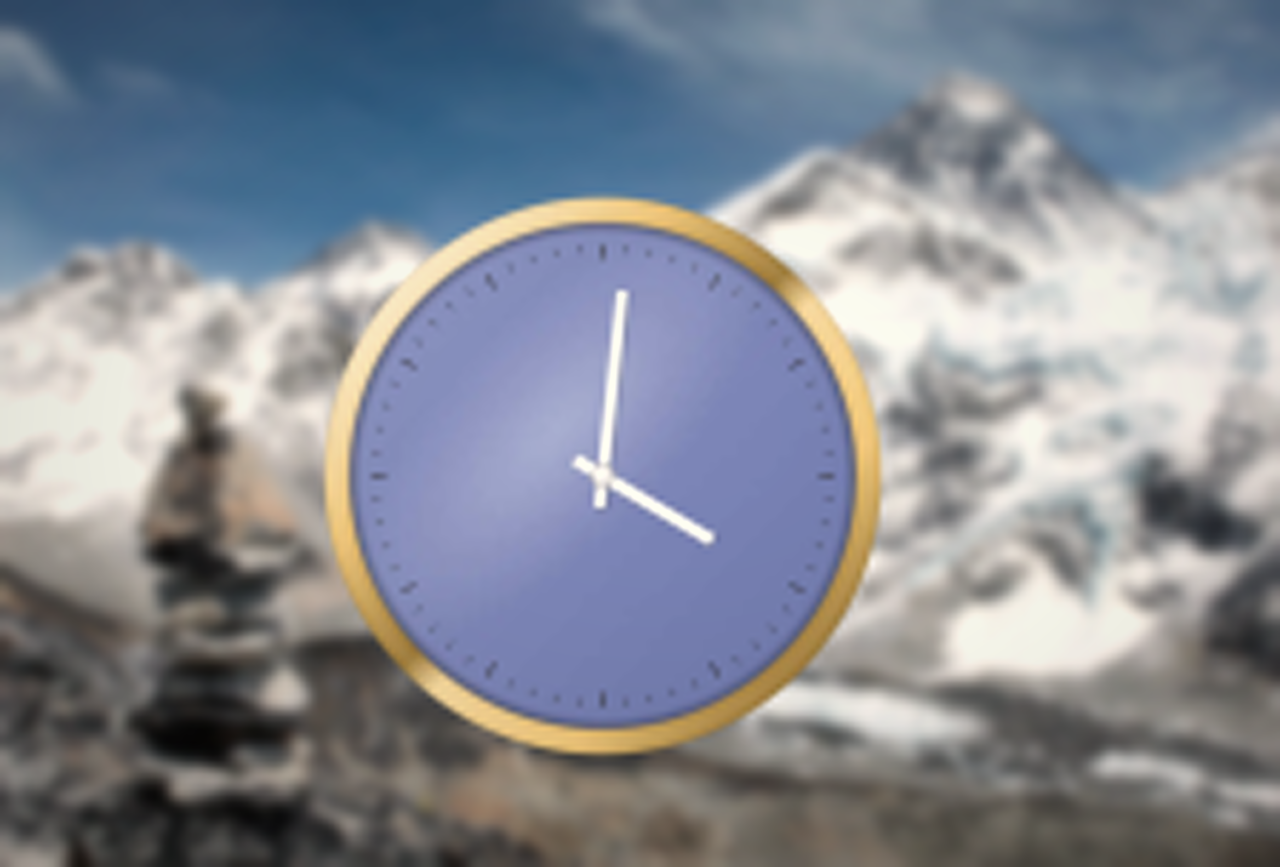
4:01
